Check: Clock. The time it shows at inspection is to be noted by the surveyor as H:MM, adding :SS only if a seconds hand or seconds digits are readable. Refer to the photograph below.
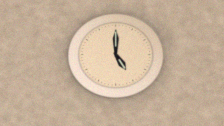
5:00
